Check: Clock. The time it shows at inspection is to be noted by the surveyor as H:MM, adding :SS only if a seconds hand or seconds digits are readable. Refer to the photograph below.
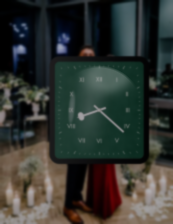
8:22
